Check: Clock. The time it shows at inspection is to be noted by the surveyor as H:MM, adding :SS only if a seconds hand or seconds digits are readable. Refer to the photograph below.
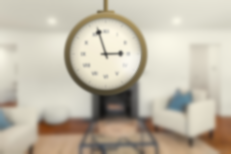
2:57
